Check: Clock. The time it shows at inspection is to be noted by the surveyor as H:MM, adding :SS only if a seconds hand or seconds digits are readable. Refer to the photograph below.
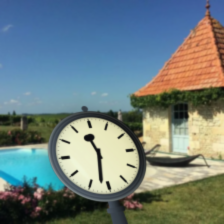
11:32
